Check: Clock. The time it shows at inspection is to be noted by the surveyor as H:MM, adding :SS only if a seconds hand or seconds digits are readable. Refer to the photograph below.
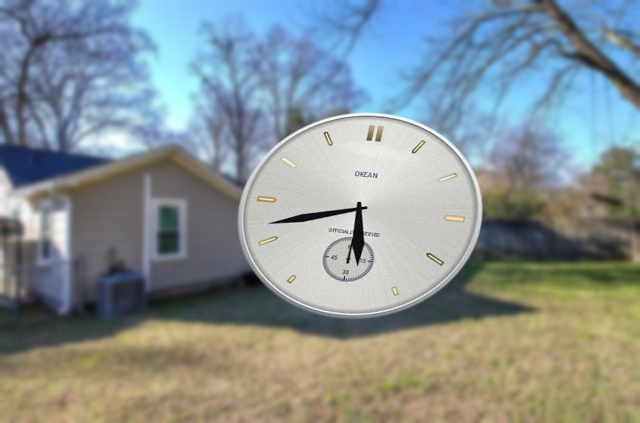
5:42
